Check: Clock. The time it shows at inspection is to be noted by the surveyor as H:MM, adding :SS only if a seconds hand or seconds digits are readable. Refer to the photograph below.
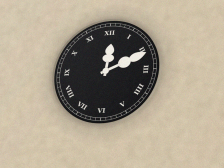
12:11
